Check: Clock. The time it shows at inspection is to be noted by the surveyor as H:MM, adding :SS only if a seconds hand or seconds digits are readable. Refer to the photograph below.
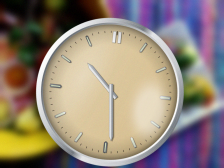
10:29
